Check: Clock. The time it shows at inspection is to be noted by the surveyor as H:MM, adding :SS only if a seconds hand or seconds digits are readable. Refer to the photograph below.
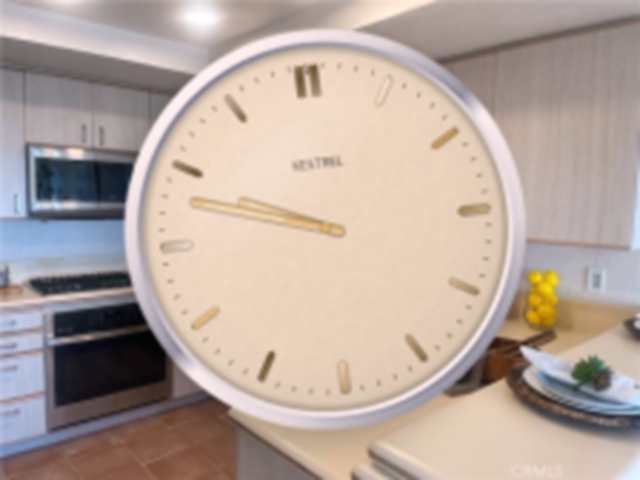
9:48
